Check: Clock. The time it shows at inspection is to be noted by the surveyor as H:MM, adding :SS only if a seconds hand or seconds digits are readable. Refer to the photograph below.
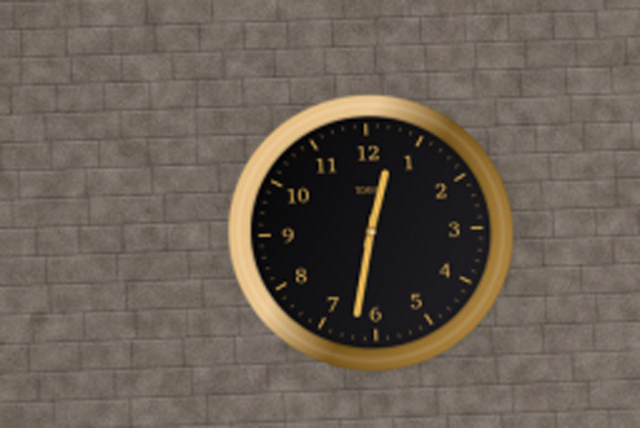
12:32
